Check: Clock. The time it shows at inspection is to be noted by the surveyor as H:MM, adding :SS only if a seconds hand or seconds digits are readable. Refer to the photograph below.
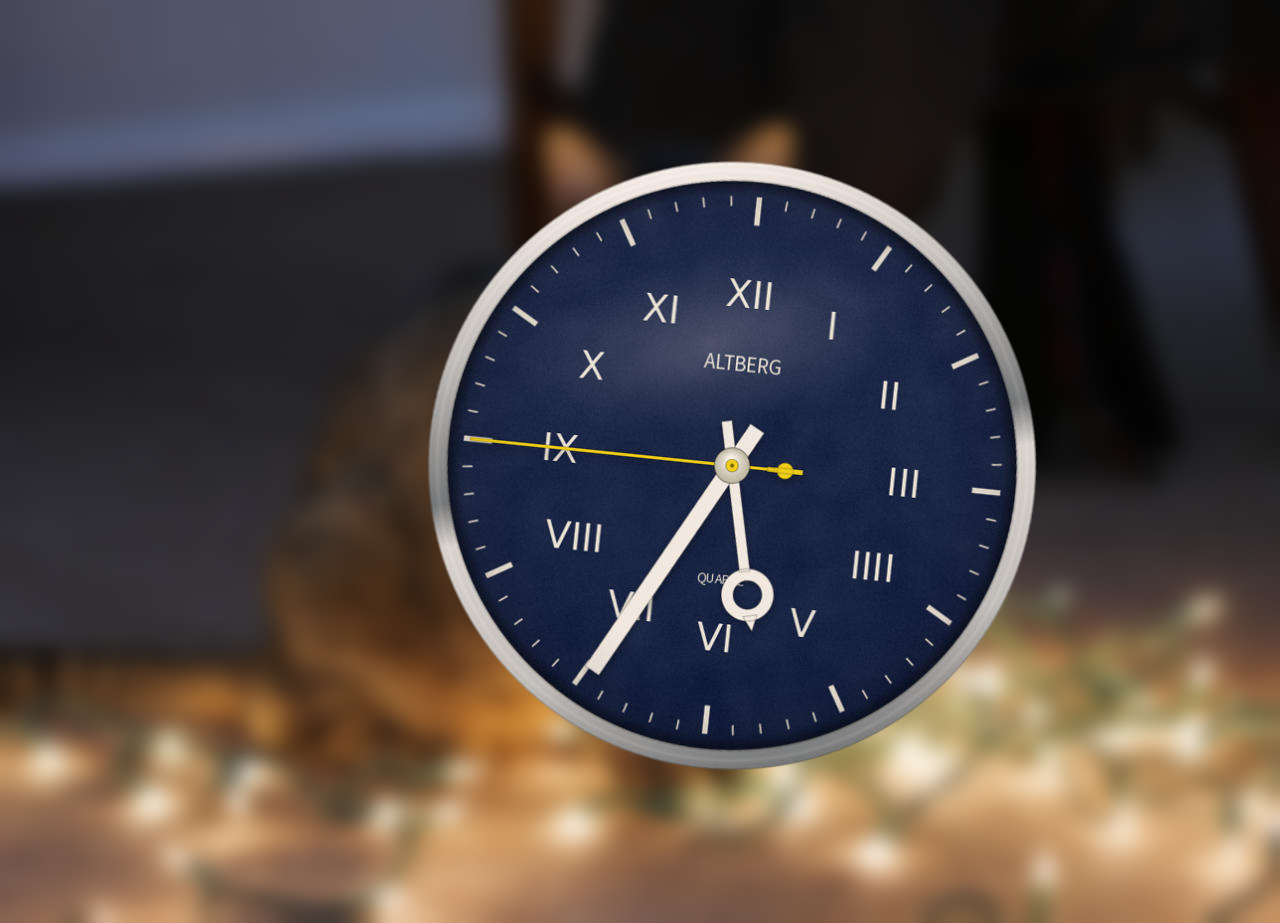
5:34:45
